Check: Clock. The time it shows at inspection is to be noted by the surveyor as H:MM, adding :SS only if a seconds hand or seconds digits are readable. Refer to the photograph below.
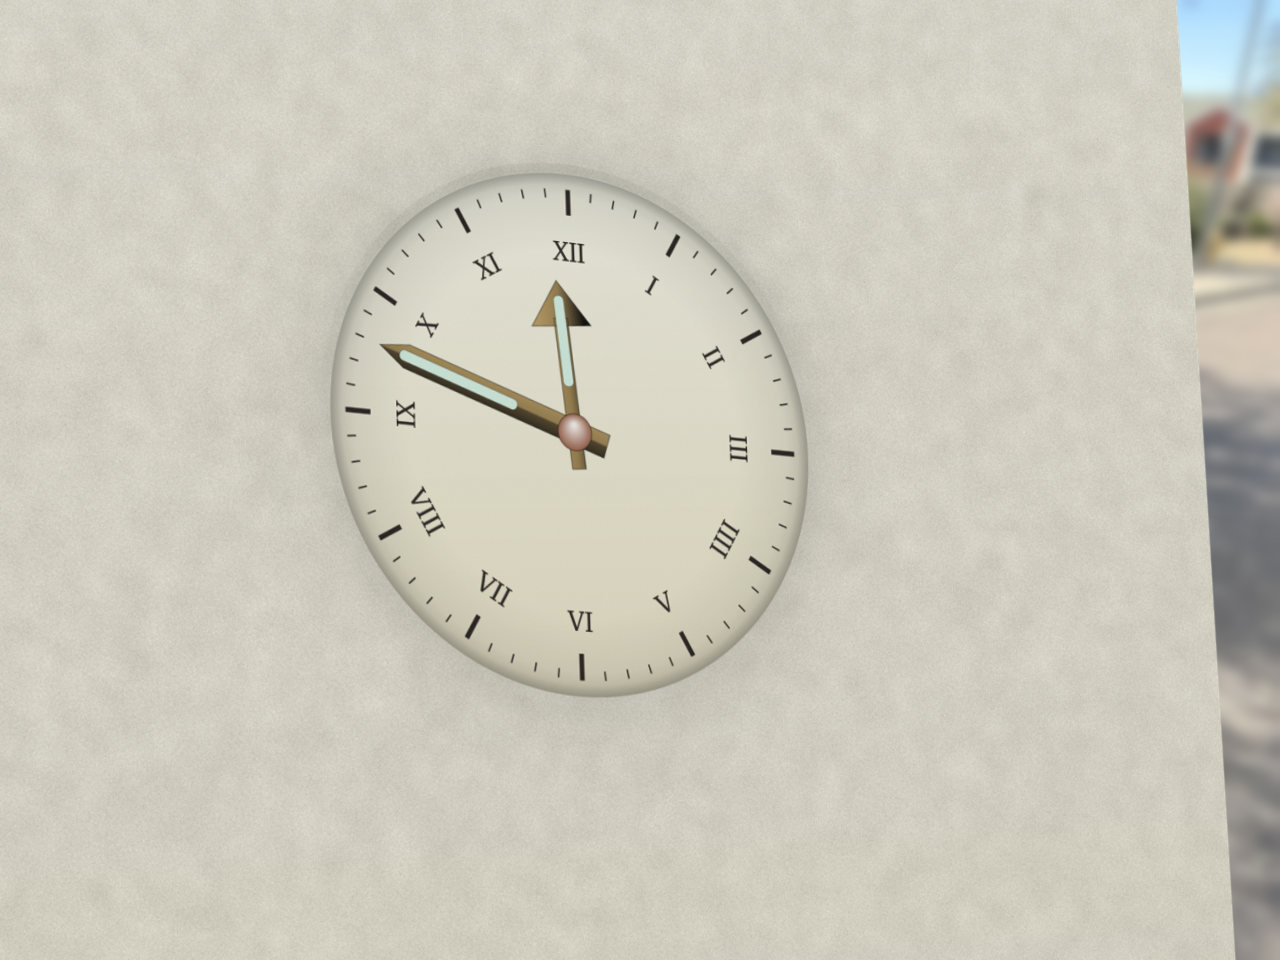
11:48
